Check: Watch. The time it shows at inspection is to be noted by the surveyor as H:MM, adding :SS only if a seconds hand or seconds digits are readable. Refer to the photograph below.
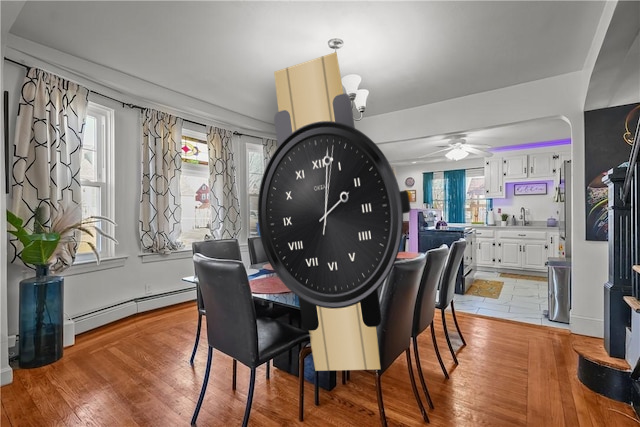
2:02:03
